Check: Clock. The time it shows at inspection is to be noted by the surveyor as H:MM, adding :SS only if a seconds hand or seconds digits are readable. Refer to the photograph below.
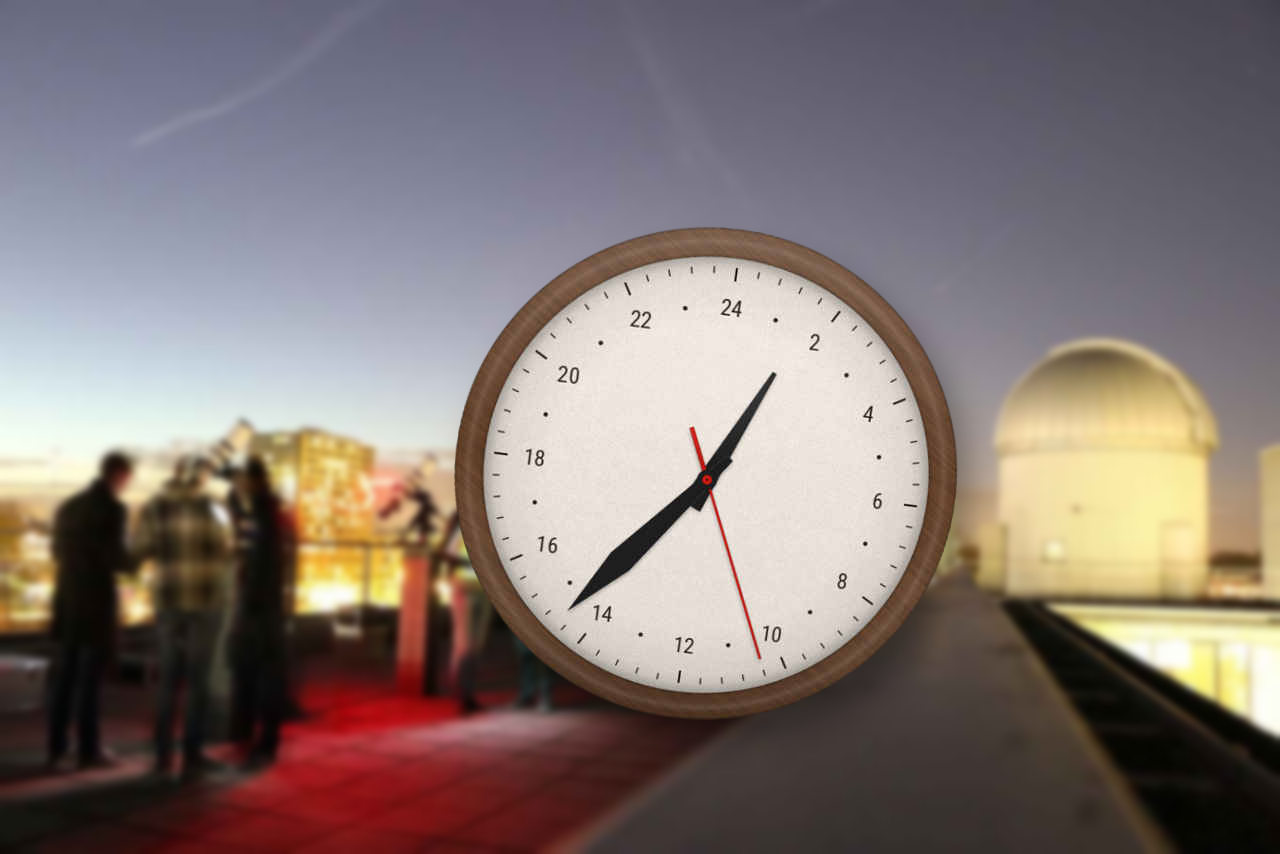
1:36:26
